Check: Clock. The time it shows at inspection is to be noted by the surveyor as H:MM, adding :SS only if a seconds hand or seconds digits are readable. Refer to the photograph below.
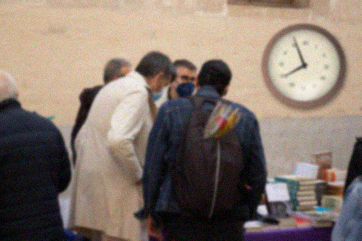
7:56
